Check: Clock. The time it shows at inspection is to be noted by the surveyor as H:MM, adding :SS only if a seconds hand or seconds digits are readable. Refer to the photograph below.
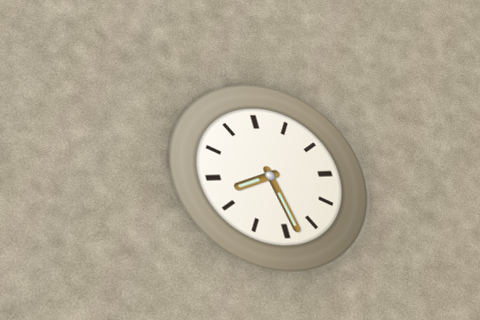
8:28
